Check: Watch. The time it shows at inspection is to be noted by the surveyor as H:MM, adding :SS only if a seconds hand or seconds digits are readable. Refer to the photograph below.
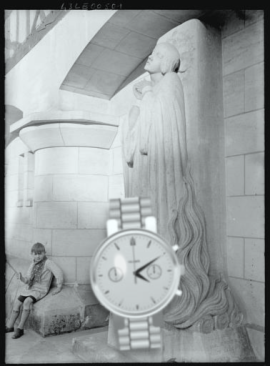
4:10
